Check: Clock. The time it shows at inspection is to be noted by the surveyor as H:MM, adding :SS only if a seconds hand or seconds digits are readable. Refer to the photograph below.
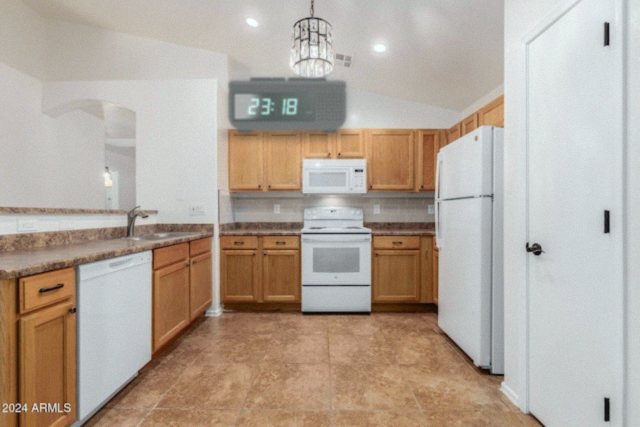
23:18
